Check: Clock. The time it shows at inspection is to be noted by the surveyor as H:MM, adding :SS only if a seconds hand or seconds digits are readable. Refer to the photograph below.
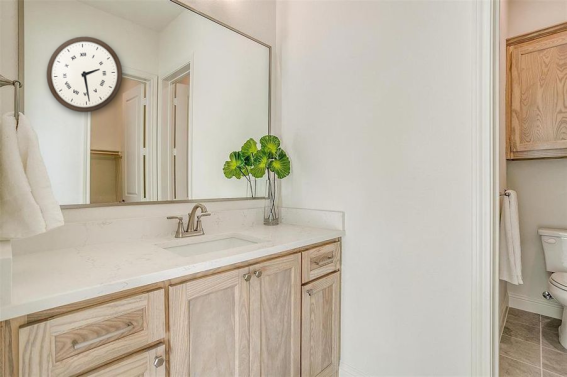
2:29
